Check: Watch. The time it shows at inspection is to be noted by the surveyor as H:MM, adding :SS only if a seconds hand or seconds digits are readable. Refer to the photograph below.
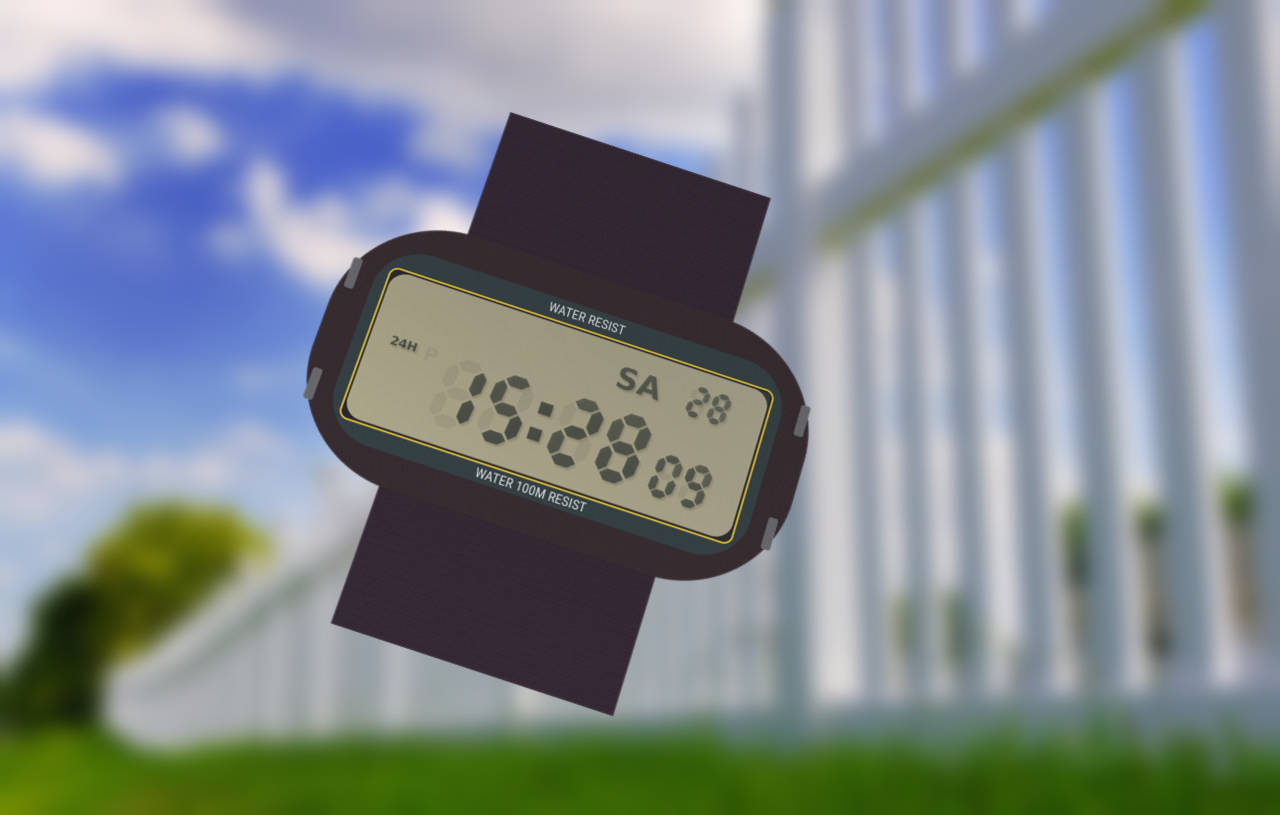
15:28:09
